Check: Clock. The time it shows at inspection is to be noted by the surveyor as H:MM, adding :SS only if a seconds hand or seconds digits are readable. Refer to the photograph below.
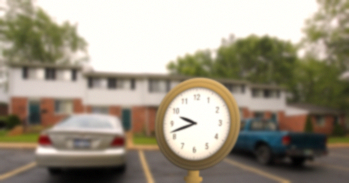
9:42
